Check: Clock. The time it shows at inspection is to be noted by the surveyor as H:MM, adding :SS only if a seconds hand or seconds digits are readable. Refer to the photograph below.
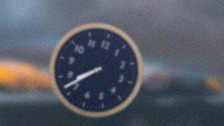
7:37
